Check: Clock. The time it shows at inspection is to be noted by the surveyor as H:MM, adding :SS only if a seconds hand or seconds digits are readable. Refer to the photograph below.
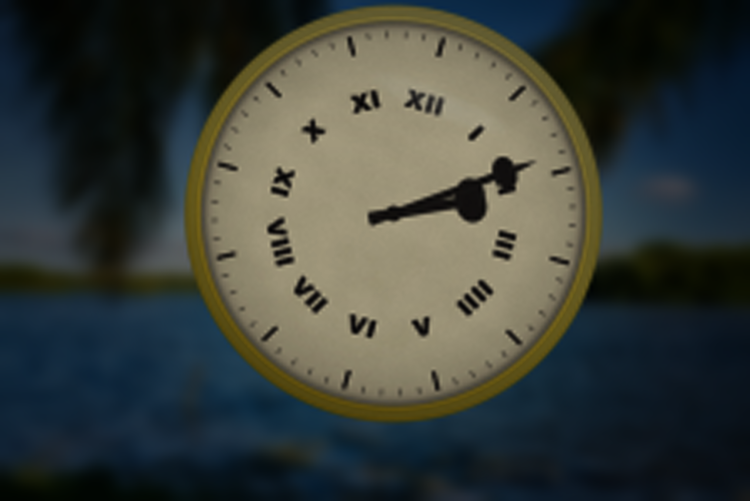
2:09
